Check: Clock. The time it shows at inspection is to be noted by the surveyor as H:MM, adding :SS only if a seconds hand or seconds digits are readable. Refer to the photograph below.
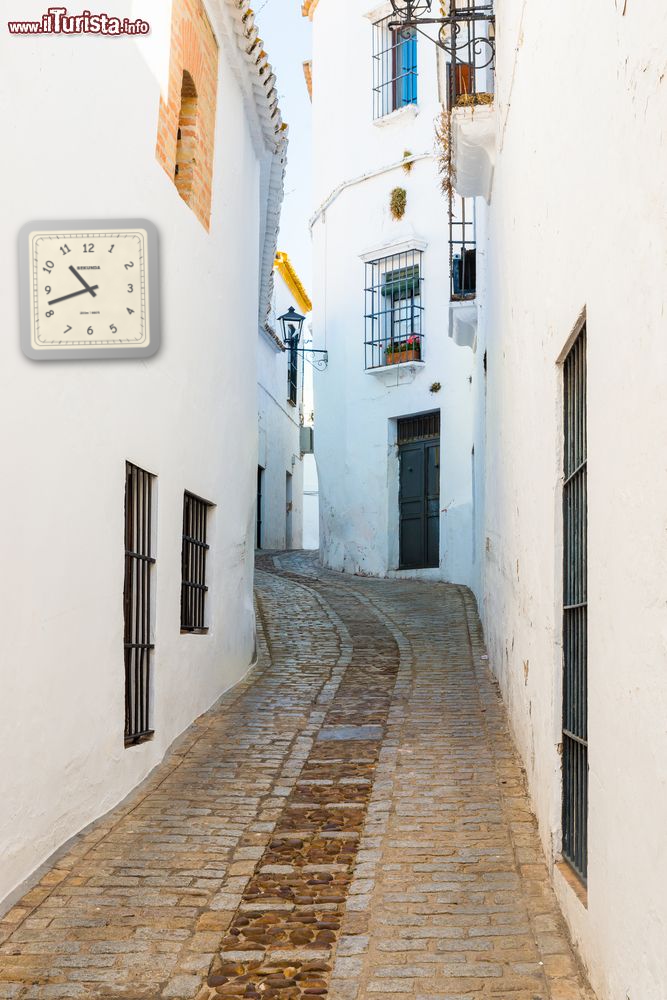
10:42
